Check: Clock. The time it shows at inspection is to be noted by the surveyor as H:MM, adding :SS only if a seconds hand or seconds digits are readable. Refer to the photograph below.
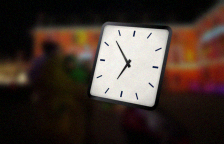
6:53
